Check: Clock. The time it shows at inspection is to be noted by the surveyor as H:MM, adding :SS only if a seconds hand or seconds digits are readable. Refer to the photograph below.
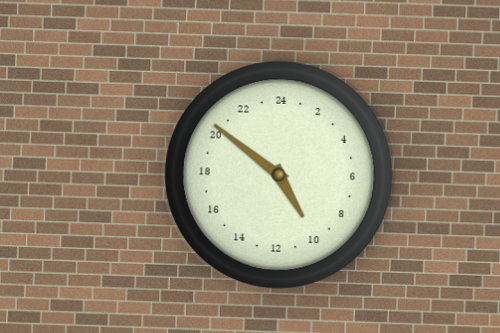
9:51
